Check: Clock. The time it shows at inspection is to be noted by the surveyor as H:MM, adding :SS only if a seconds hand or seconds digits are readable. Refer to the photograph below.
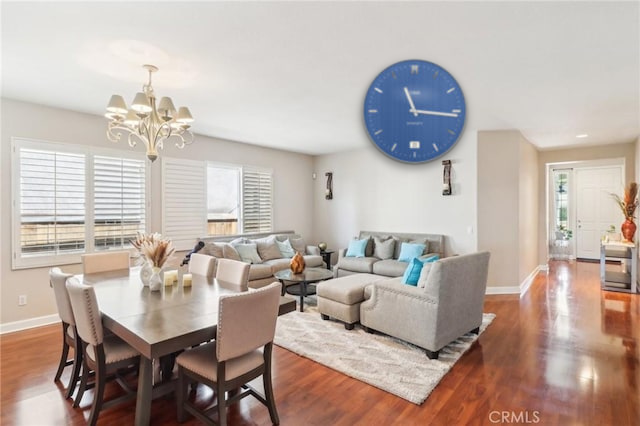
11:16
